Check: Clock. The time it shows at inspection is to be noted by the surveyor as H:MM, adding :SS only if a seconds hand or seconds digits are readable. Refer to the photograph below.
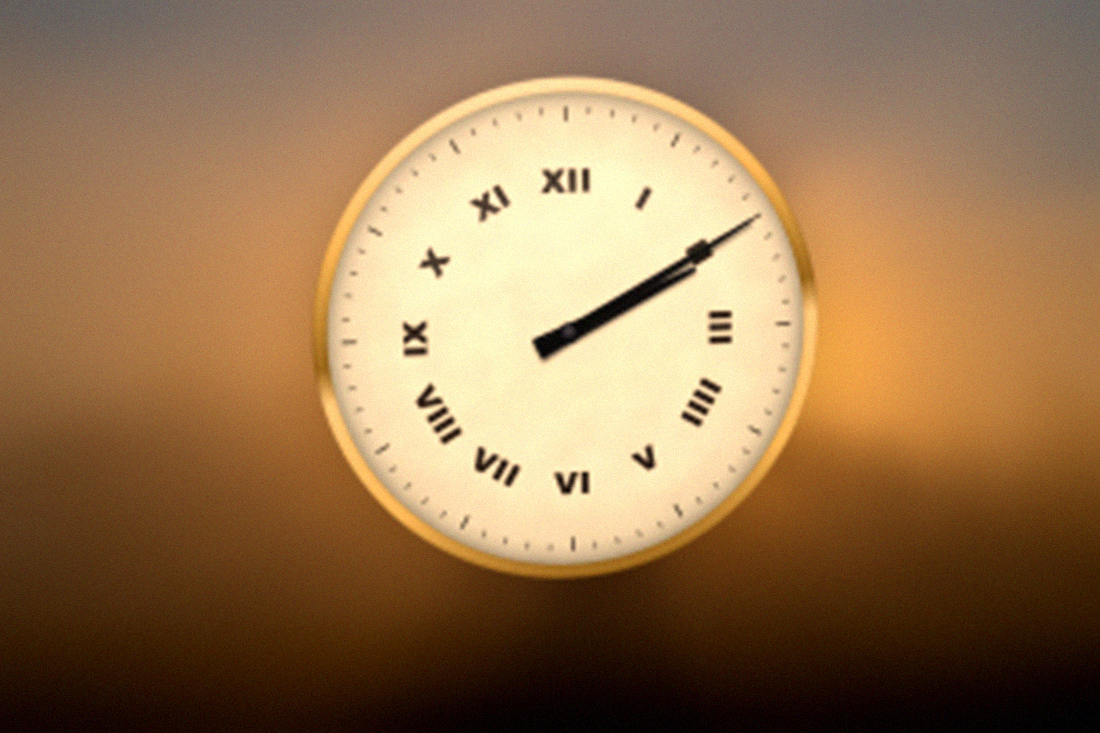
2:10
